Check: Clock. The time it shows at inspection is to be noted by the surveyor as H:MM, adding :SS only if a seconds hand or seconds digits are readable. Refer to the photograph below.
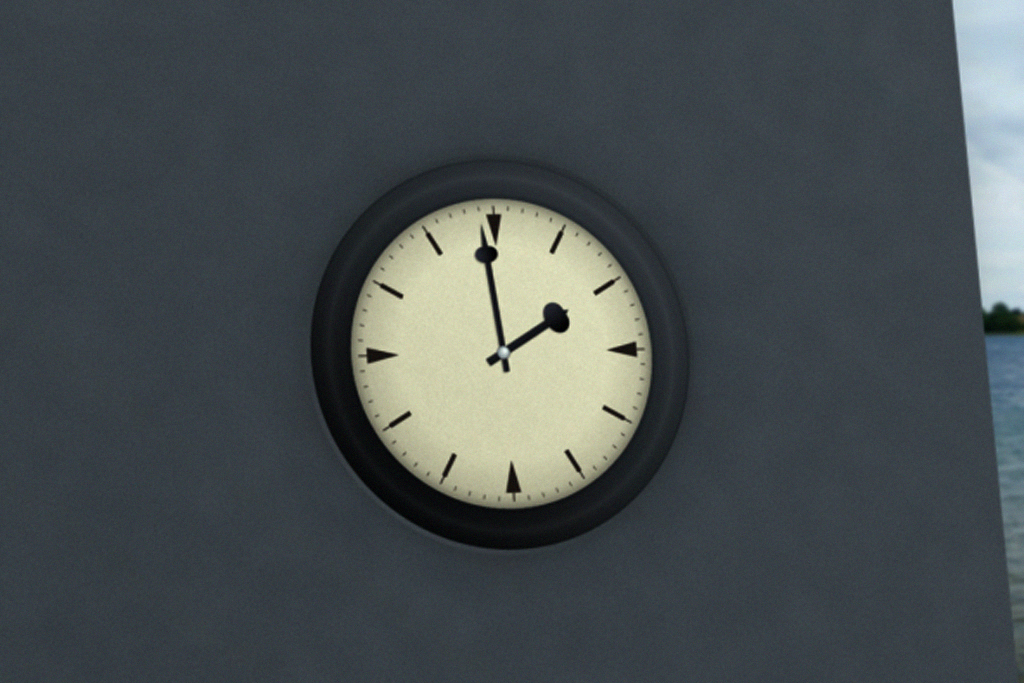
1:59
